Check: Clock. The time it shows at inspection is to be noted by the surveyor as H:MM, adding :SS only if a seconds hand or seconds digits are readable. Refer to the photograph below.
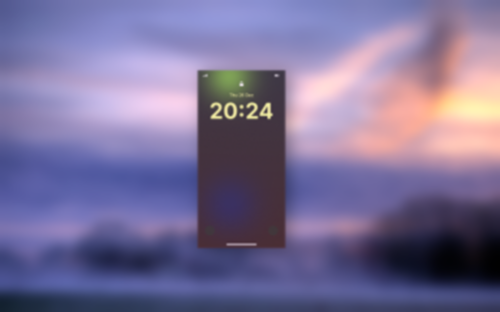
20:24
